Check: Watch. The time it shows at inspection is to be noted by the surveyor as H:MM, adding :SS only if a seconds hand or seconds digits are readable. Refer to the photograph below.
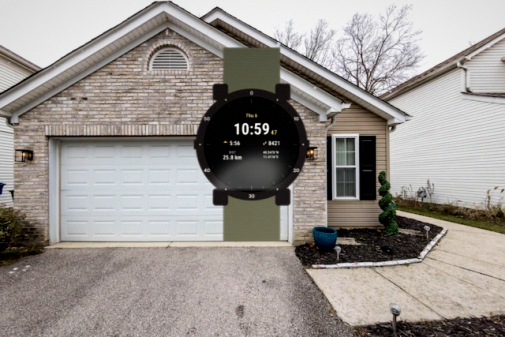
10:59
